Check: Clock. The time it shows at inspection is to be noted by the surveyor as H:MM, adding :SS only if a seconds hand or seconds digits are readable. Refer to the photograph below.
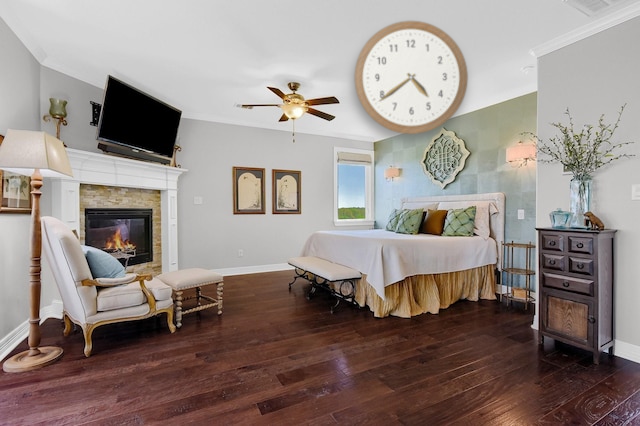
4:39
